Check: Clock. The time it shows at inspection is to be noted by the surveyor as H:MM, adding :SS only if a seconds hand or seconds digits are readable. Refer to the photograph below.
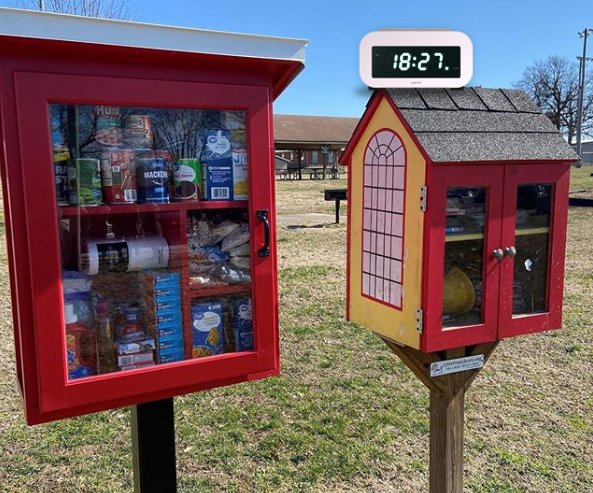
18:27
